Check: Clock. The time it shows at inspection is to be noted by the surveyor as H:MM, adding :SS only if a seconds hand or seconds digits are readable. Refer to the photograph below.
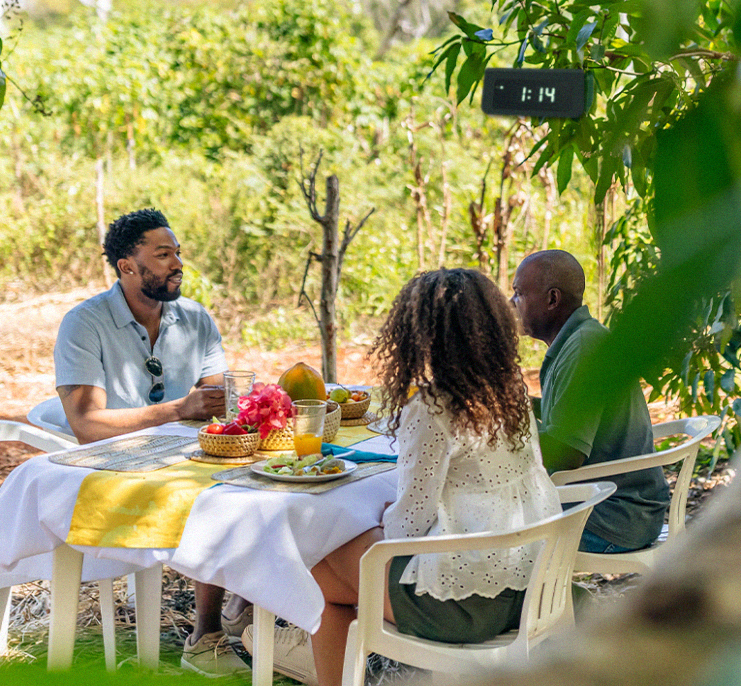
1:14
